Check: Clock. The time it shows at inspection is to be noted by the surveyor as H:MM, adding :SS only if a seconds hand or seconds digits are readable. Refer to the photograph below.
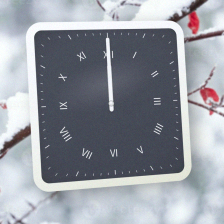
12:00
